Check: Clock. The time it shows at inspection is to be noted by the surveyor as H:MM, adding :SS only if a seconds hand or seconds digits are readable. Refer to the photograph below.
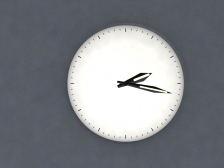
2:17
